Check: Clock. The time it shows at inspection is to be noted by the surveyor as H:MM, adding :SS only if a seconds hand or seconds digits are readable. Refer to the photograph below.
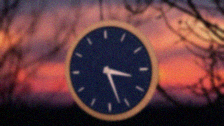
3:27
